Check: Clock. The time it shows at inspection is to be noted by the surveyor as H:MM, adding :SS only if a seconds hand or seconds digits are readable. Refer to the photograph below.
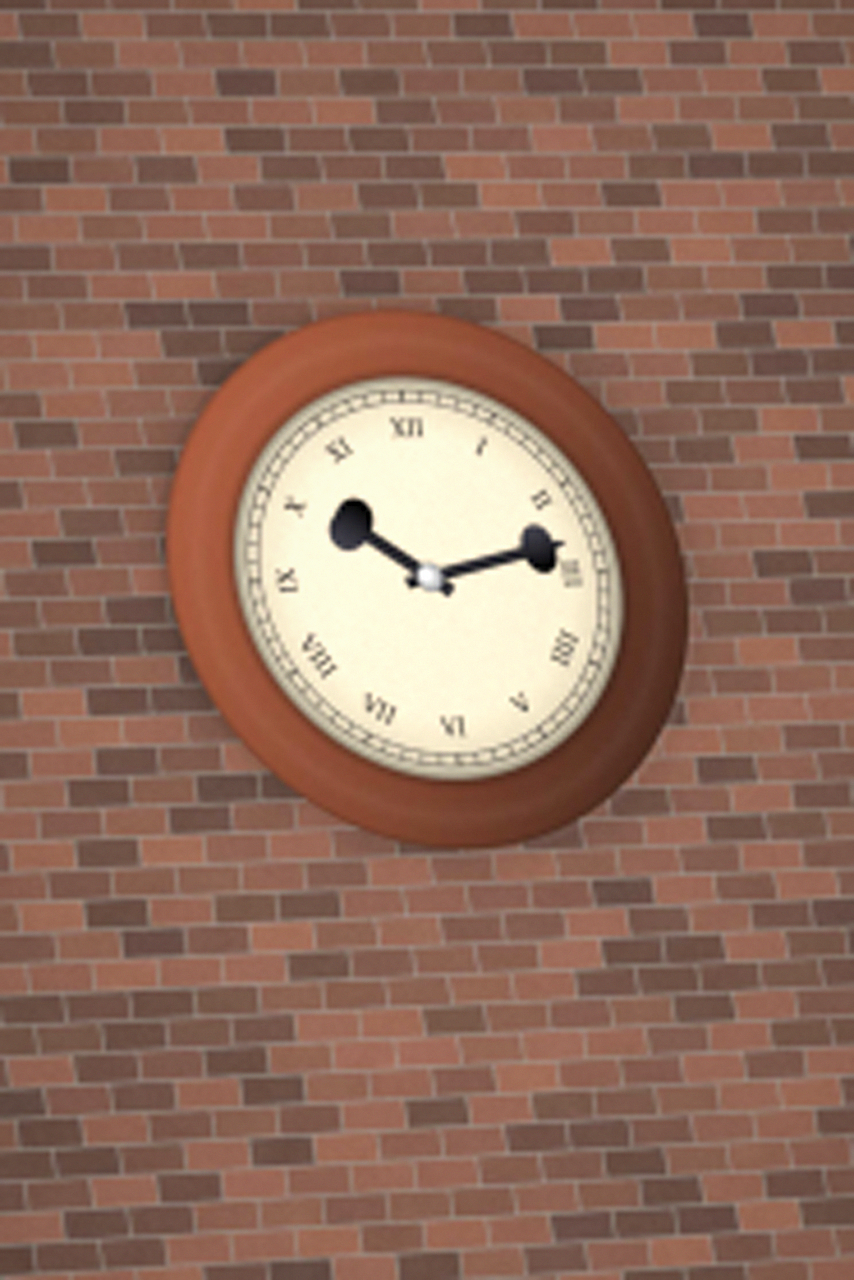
10:13
